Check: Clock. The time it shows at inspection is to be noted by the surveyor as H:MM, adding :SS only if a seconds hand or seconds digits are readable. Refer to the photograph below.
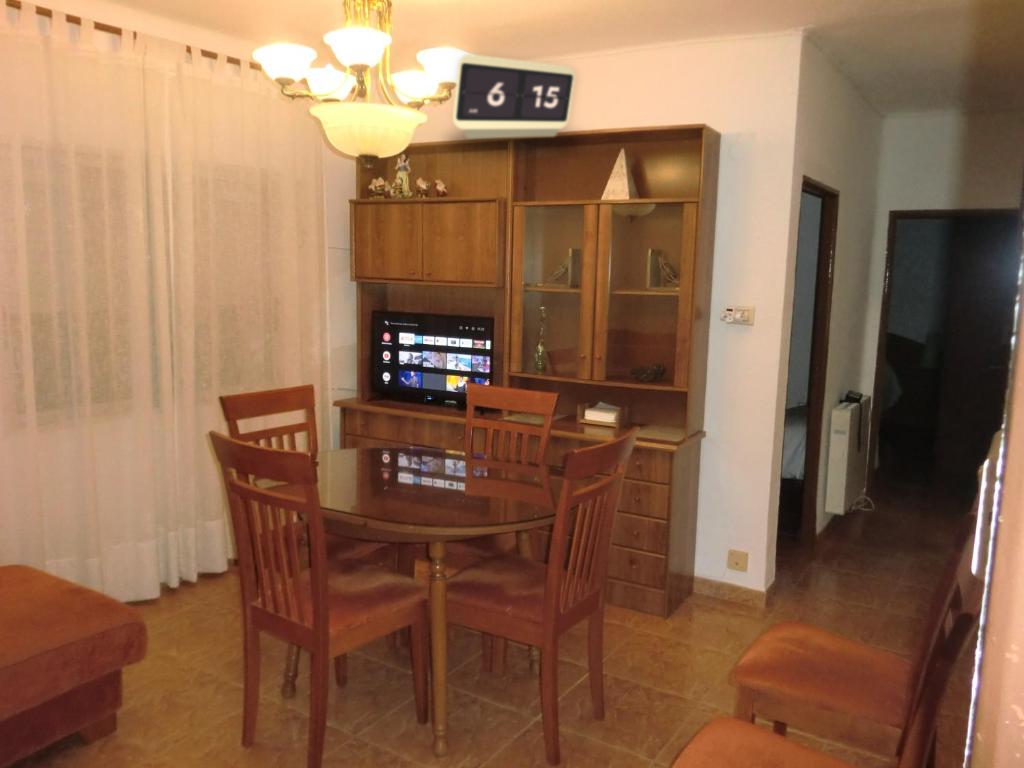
6:15
